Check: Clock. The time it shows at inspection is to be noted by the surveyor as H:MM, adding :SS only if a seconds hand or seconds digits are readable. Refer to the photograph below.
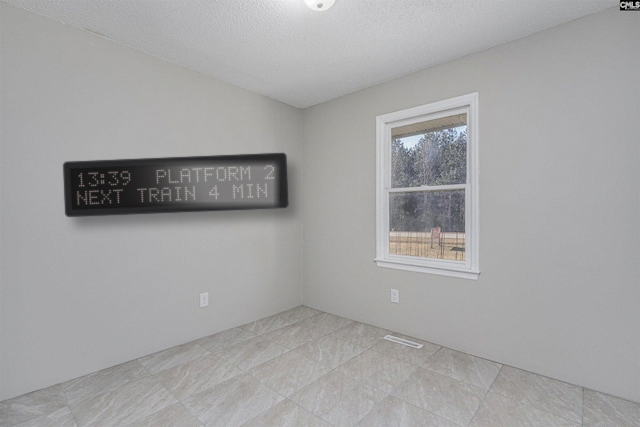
13:39
